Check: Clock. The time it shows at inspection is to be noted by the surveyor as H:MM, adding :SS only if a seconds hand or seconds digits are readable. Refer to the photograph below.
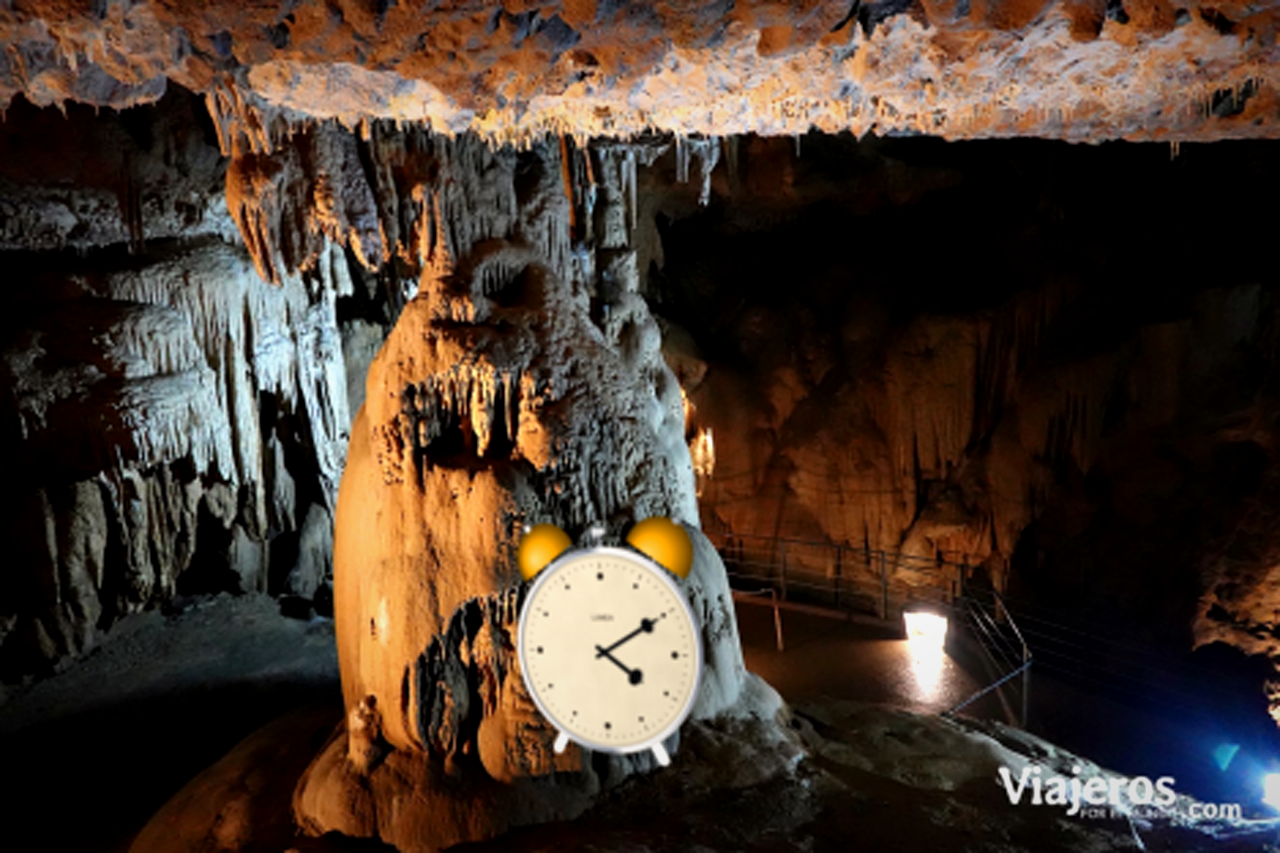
4:10
